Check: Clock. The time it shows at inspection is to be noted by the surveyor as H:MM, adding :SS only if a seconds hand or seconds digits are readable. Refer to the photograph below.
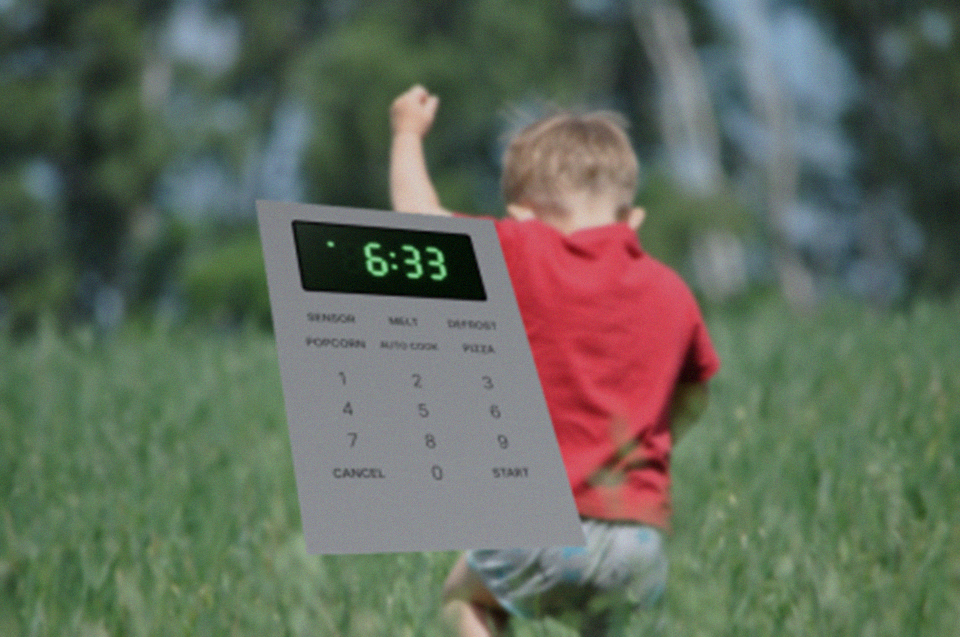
6:33
